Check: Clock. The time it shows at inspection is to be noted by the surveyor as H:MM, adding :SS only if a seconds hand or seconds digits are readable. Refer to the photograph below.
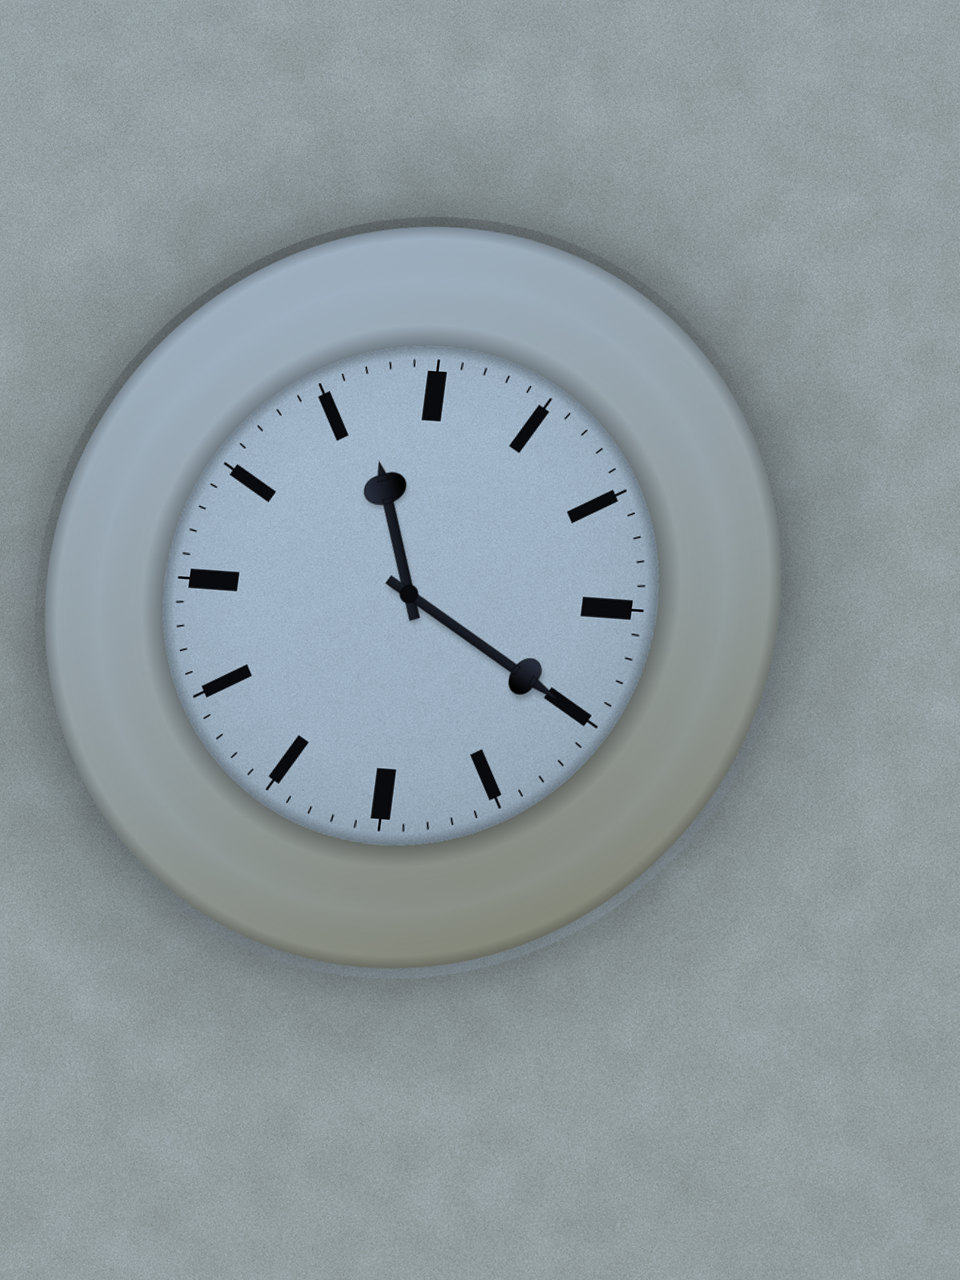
11:20
